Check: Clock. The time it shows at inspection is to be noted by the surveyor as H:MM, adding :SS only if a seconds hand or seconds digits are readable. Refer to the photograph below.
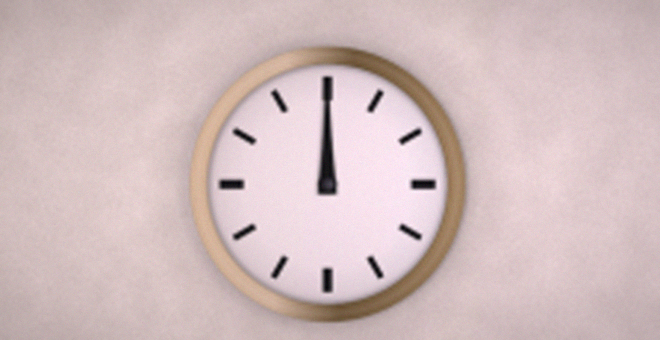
12:00
